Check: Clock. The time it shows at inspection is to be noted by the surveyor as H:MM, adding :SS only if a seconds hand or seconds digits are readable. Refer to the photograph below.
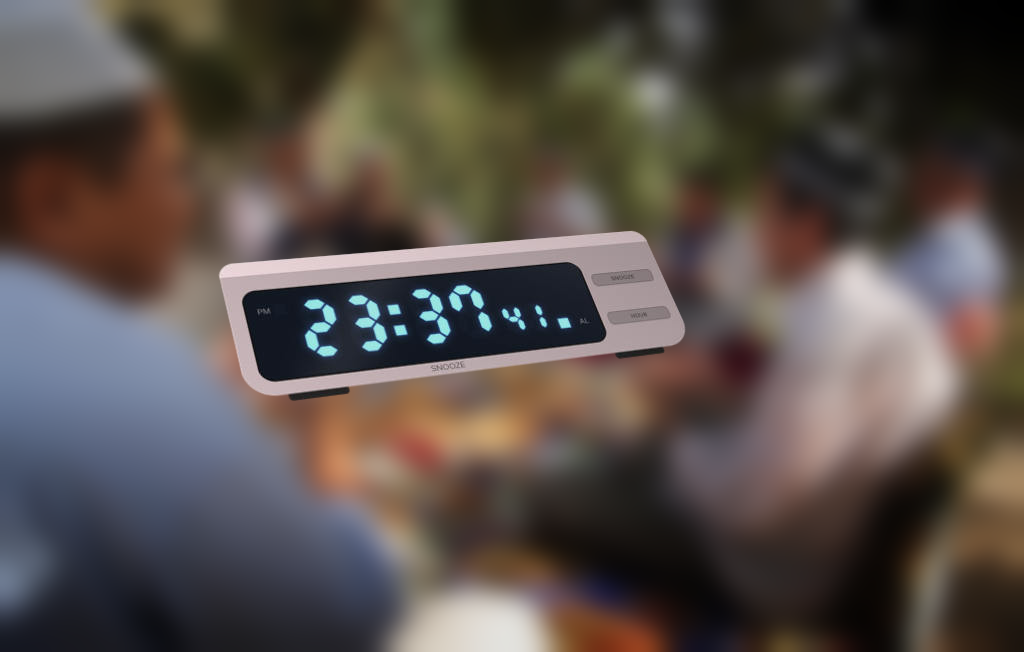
23:37:41
